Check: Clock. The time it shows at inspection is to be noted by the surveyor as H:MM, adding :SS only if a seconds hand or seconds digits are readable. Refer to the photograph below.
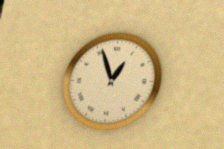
12:56
